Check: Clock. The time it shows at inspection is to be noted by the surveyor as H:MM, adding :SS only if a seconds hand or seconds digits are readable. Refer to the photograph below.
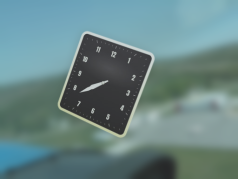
7:38
